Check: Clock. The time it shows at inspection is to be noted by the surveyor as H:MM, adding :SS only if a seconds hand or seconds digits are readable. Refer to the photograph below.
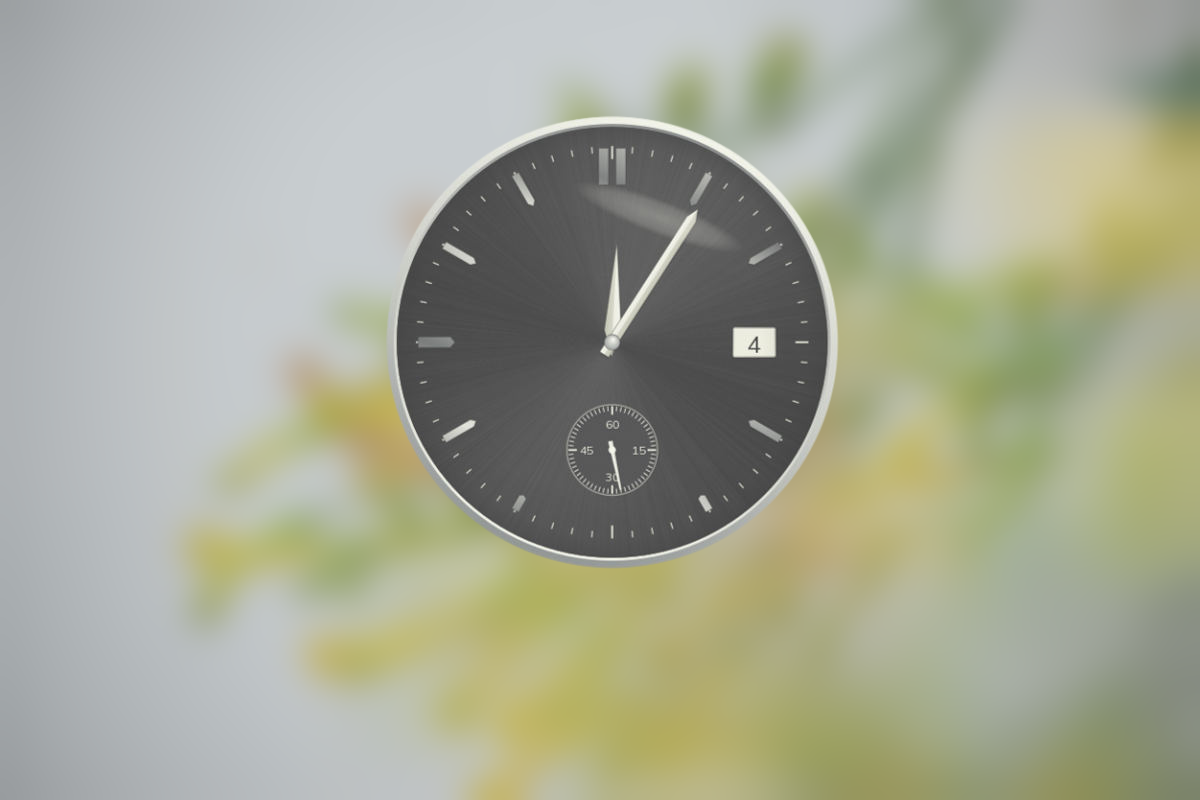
12:05:28
